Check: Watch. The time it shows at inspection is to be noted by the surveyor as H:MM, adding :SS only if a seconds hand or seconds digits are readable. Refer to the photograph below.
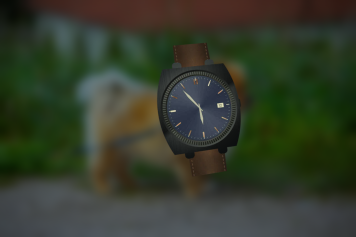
5:54
